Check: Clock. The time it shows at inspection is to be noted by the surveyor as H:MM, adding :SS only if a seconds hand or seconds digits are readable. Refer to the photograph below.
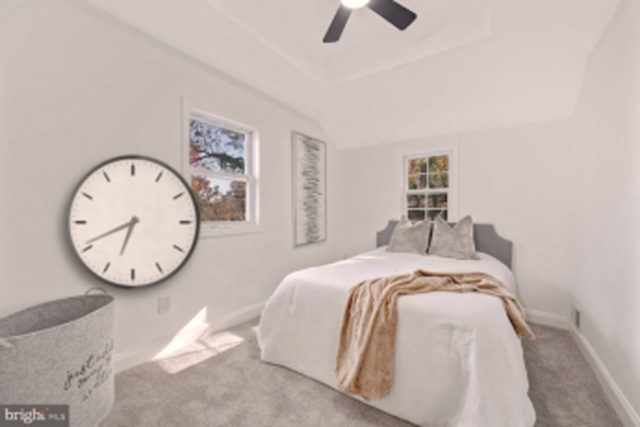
6:41
